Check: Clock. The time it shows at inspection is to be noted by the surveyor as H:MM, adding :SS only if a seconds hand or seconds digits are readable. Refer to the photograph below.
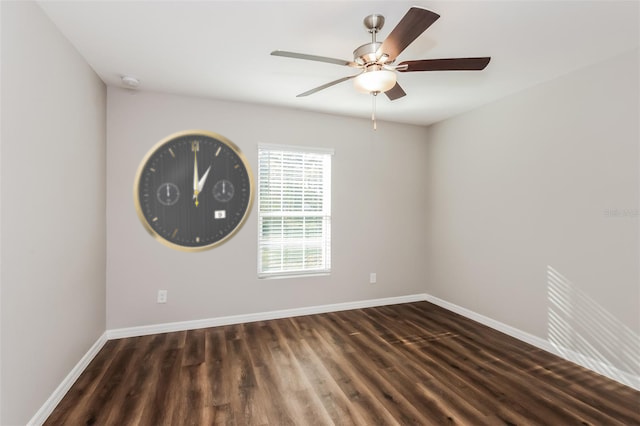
1:00
